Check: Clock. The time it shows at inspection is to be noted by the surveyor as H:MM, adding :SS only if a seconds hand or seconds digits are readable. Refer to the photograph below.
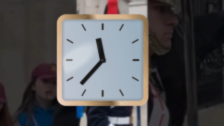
11:37
